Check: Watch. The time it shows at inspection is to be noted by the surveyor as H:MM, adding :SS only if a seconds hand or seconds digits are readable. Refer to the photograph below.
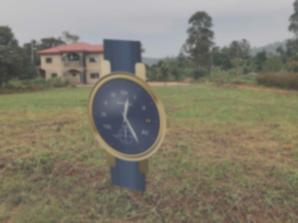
12:25
